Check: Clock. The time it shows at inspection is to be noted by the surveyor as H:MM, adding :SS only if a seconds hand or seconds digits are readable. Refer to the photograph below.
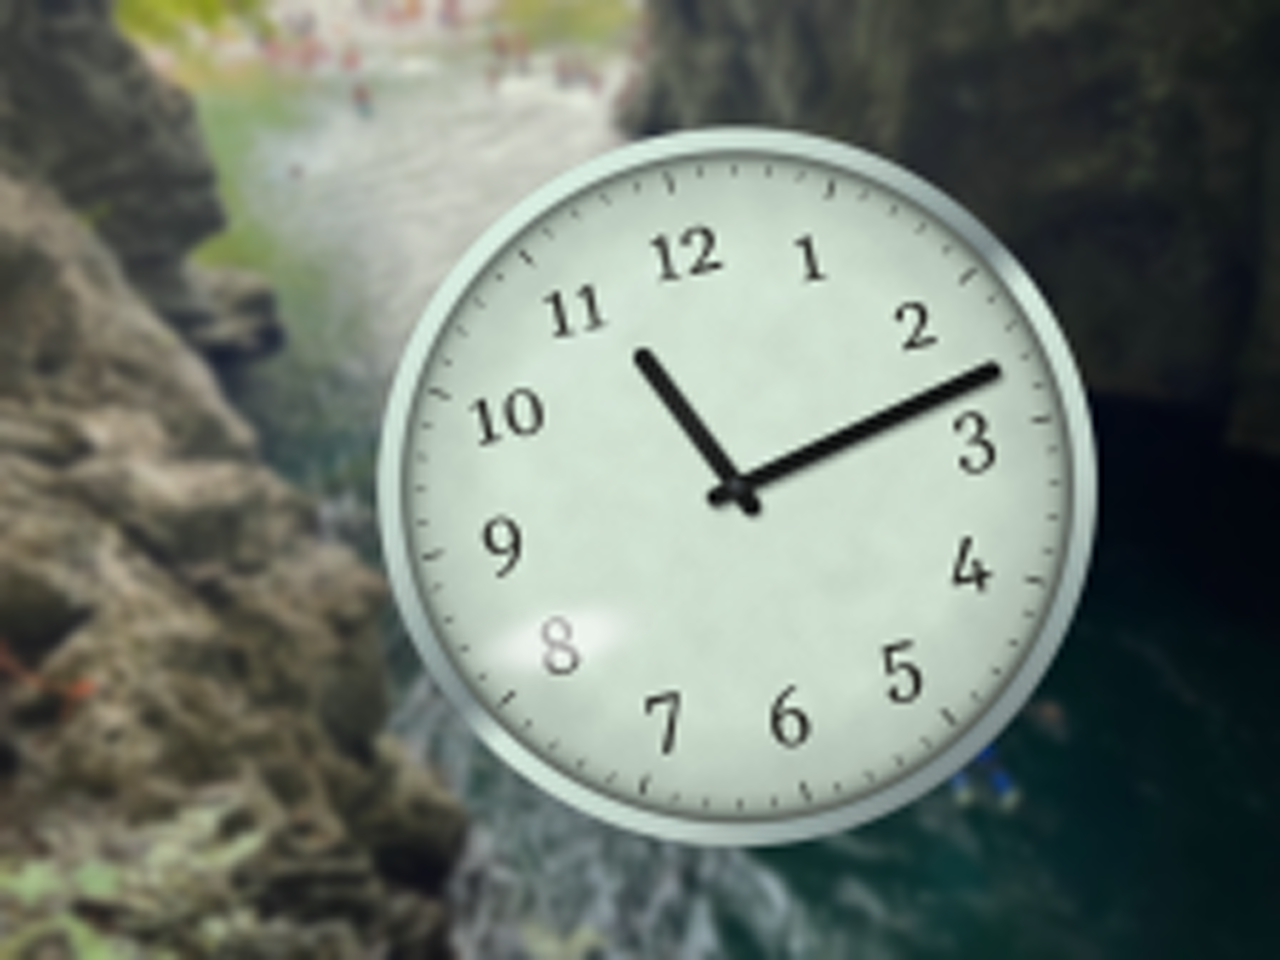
11:13
